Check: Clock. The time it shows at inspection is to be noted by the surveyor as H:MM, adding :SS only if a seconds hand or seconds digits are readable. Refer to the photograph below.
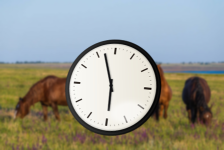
5:57
